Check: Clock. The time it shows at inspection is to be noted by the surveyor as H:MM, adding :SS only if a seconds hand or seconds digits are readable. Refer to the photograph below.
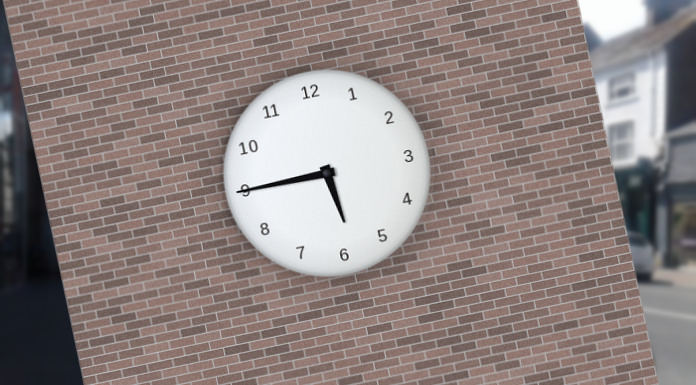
5:45
